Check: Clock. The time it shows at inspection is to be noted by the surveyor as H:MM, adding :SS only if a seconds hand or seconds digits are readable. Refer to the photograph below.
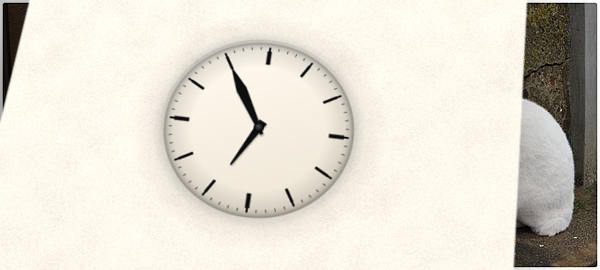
6:55
